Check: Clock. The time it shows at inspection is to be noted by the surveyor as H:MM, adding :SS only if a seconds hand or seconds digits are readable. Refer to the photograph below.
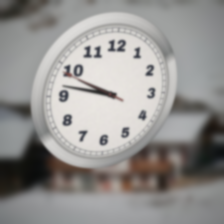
9:46:49
